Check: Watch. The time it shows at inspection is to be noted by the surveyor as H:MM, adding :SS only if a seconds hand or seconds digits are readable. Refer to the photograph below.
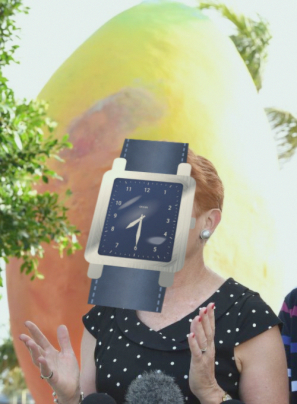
7:30
